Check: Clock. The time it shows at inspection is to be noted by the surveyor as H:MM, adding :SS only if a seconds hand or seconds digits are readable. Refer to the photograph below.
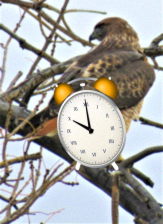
10:00
